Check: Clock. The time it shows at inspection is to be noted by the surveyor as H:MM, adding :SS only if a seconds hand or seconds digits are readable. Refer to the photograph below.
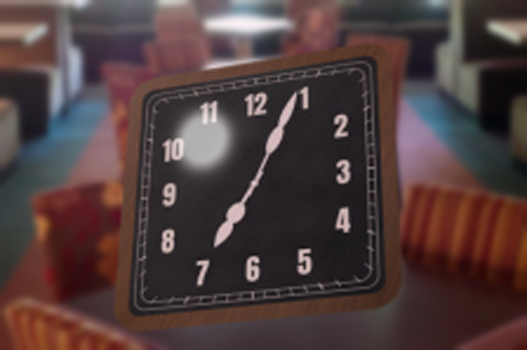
7:04
